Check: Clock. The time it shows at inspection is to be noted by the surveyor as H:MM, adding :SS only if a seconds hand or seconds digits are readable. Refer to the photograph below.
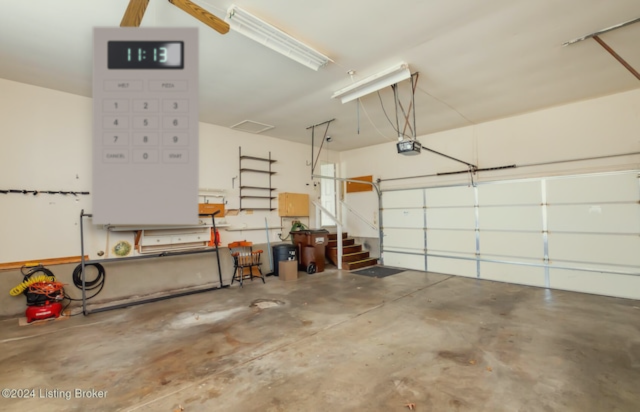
11:13
